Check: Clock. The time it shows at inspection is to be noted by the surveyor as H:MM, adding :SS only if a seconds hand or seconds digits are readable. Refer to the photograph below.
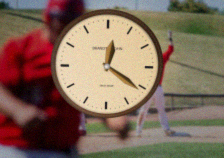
12:21
